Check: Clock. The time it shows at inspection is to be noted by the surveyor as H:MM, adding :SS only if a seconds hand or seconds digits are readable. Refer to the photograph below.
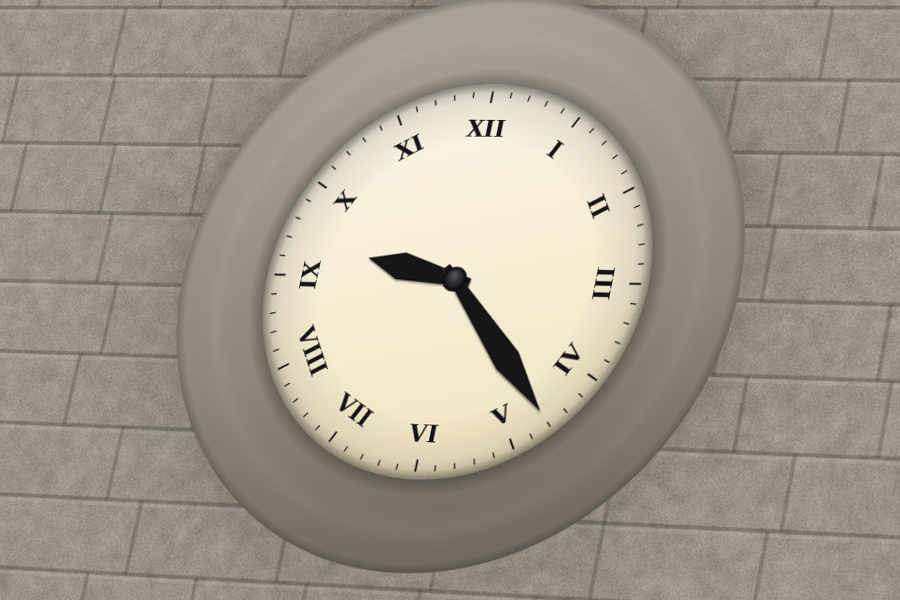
9:23
